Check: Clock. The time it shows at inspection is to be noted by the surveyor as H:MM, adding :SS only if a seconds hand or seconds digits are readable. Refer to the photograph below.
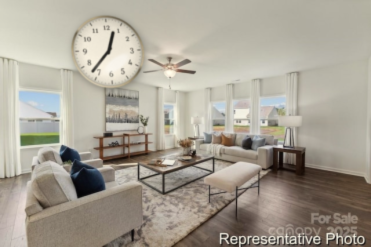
12:37
